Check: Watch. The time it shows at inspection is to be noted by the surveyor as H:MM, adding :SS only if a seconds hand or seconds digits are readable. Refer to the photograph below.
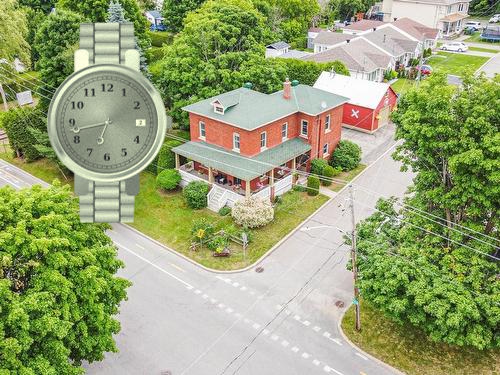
6:43
